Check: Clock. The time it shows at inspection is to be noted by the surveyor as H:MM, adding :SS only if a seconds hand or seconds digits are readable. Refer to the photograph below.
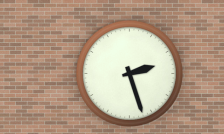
2:27
